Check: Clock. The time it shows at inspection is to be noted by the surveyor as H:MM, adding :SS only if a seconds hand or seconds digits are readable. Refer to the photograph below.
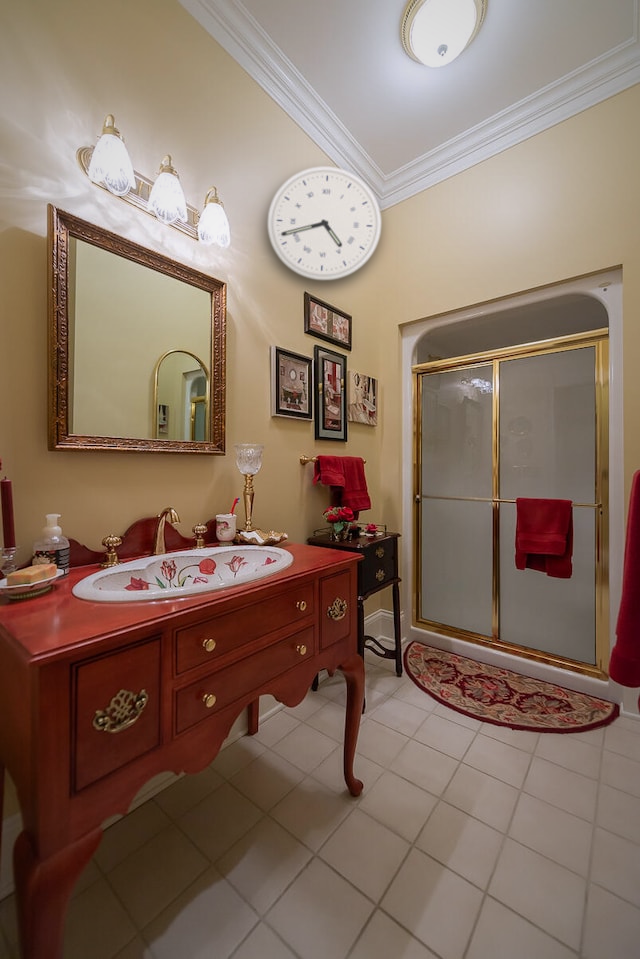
4:42
